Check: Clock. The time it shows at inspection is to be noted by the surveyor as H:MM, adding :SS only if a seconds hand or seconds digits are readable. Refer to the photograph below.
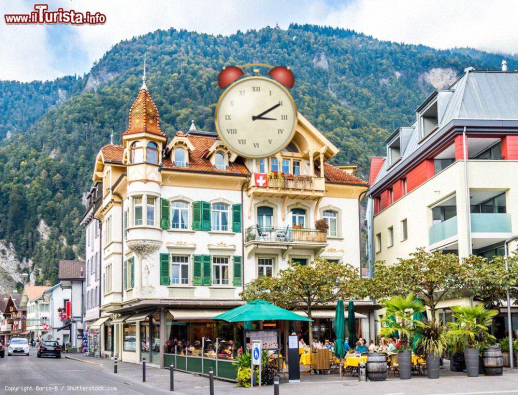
3:10
